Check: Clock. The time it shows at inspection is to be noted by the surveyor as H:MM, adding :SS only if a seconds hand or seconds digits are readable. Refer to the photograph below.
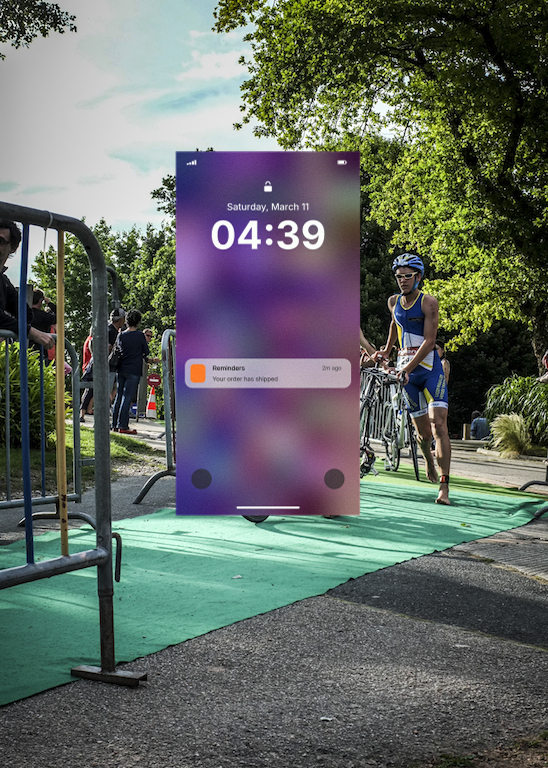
4:39
